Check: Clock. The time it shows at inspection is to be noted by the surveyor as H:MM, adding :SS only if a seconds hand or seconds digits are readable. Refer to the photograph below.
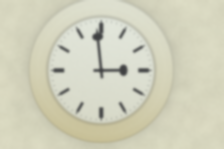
2:59
